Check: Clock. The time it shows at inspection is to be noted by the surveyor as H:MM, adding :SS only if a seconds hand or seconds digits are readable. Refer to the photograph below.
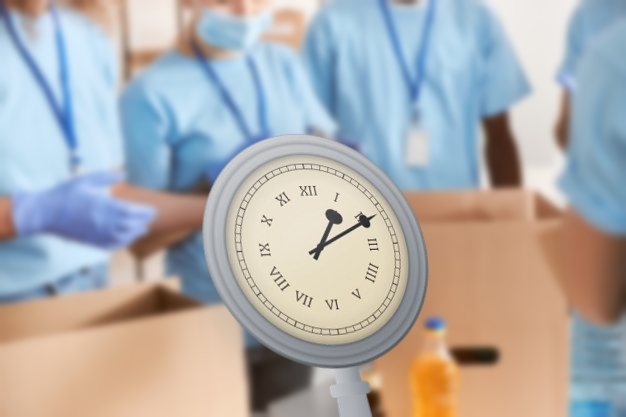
1:11
